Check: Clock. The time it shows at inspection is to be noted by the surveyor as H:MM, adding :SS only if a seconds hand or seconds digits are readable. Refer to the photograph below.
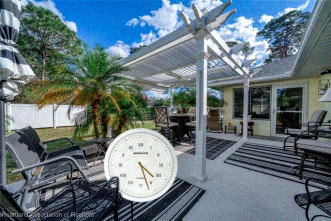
4:27
